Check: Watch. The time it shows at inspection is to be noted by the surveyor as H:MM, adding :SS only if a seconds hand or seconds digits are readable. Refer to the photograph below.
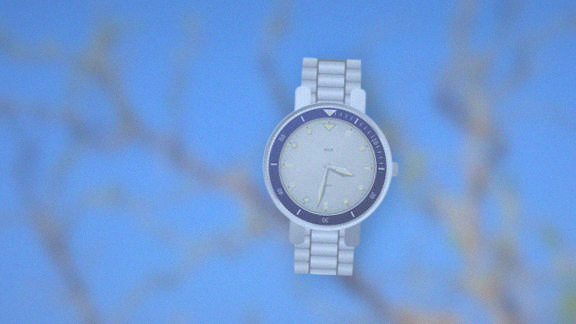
3:32
